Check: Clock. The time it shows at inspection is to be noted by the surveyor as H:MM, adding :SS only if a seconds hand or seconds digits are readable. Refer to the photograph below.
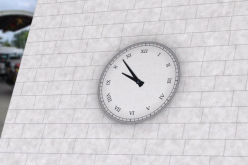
9:53
